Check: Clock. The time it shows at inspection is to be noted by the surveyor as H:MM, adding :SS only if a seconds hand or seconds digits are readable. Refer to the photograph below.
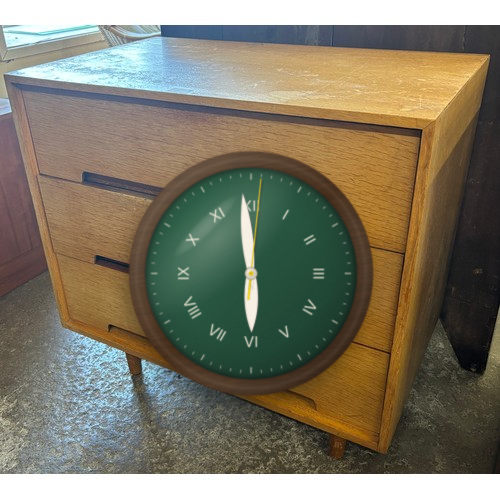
5:59:01
